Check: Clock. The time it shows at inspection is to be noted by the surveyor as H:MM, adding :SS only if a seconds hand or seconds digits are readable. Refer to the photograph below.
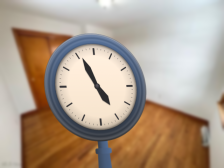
4:56
